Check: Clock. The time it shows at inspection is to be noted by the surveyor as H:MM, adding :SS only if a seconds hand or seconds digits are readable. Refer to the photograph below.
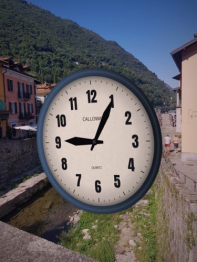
9:05
